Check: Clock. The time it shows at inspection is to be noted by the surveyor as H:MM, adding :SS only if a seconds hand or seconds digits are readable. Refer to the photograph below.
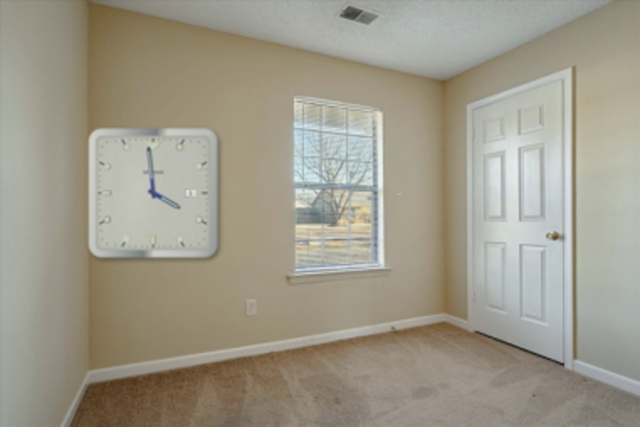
3:59
